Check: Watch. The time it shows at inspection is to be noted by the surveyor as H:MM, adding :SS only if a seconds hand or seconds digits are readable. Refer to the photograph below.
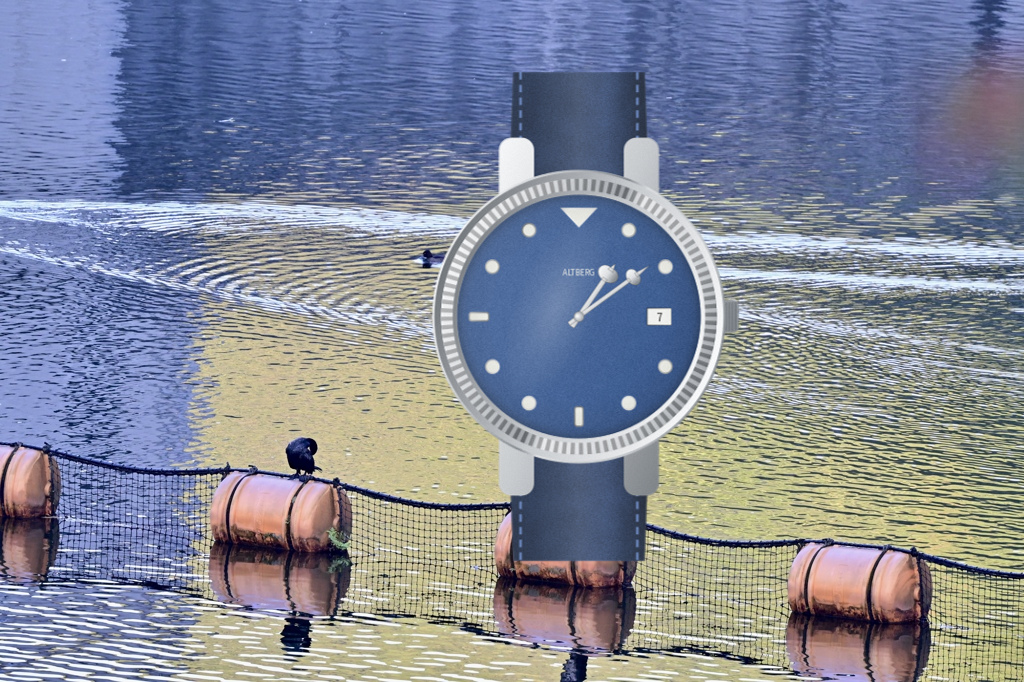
1:09
